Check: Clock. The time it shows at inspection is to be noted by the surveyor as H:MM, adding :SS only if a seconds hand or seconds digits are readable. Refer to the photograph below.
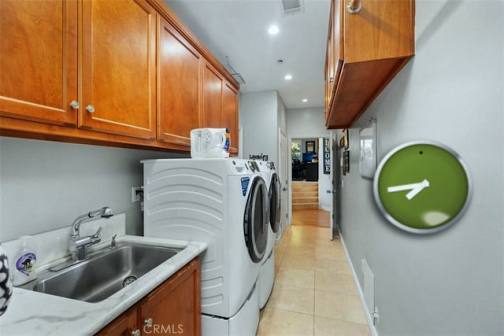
7:44
